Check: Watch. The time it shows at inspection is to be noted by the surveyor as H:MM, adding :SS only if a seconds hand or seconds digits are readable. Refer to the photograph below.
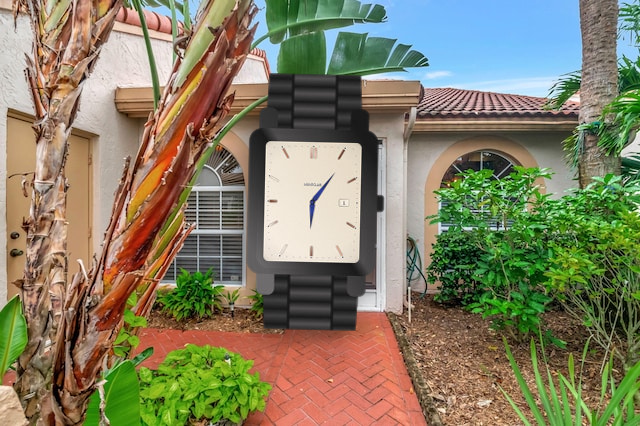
6:06
